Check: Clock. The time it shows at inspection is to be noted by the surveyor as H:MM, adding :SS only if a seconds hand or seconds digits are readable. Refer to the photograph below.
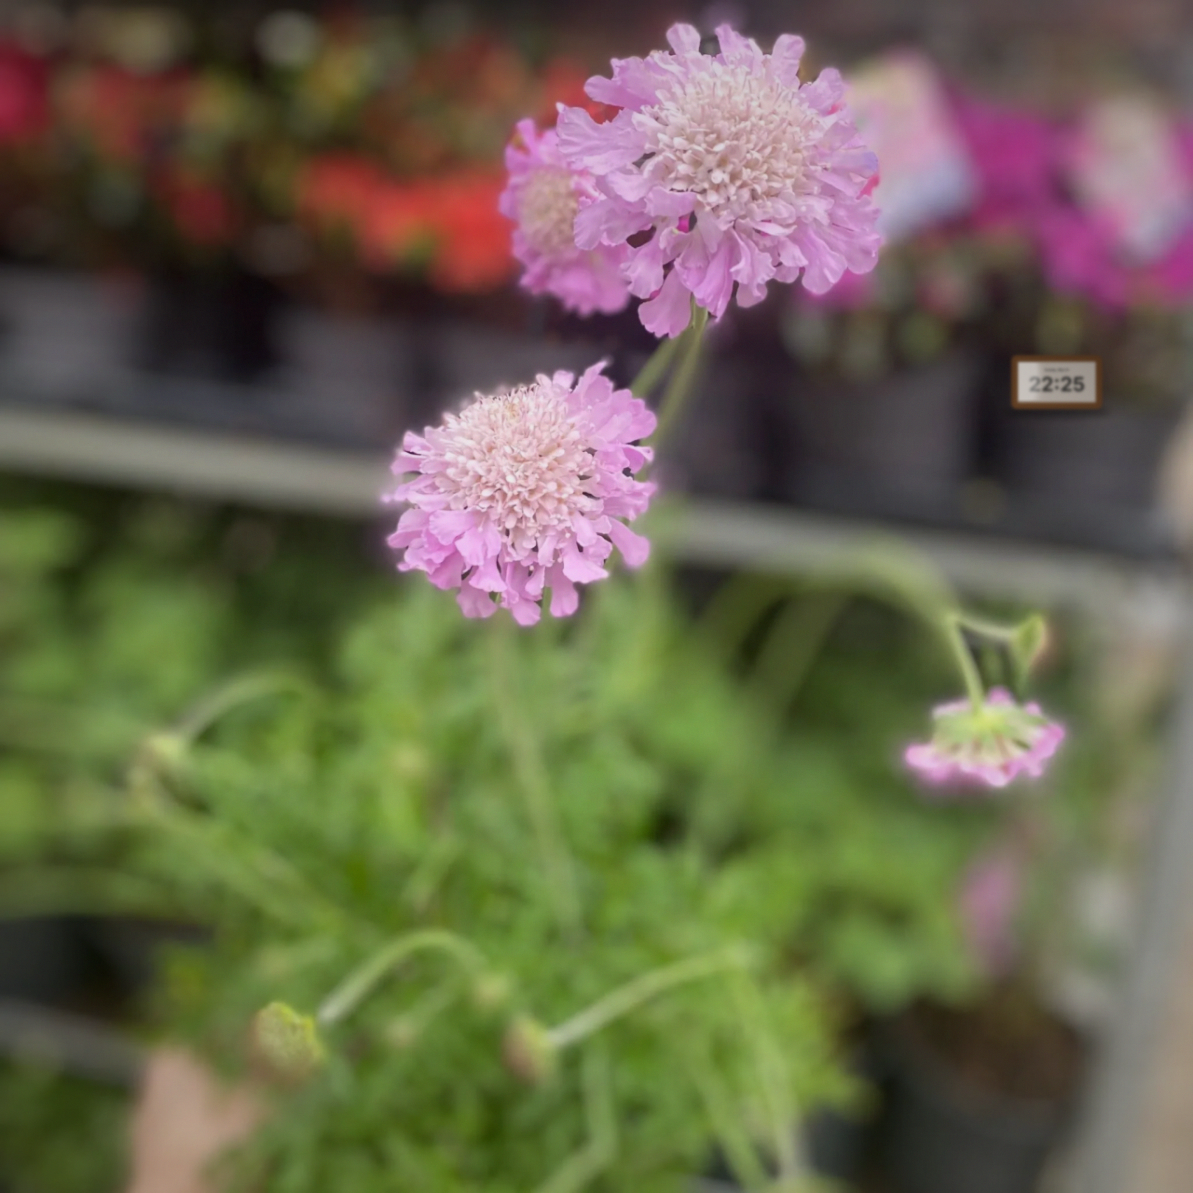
22:25
